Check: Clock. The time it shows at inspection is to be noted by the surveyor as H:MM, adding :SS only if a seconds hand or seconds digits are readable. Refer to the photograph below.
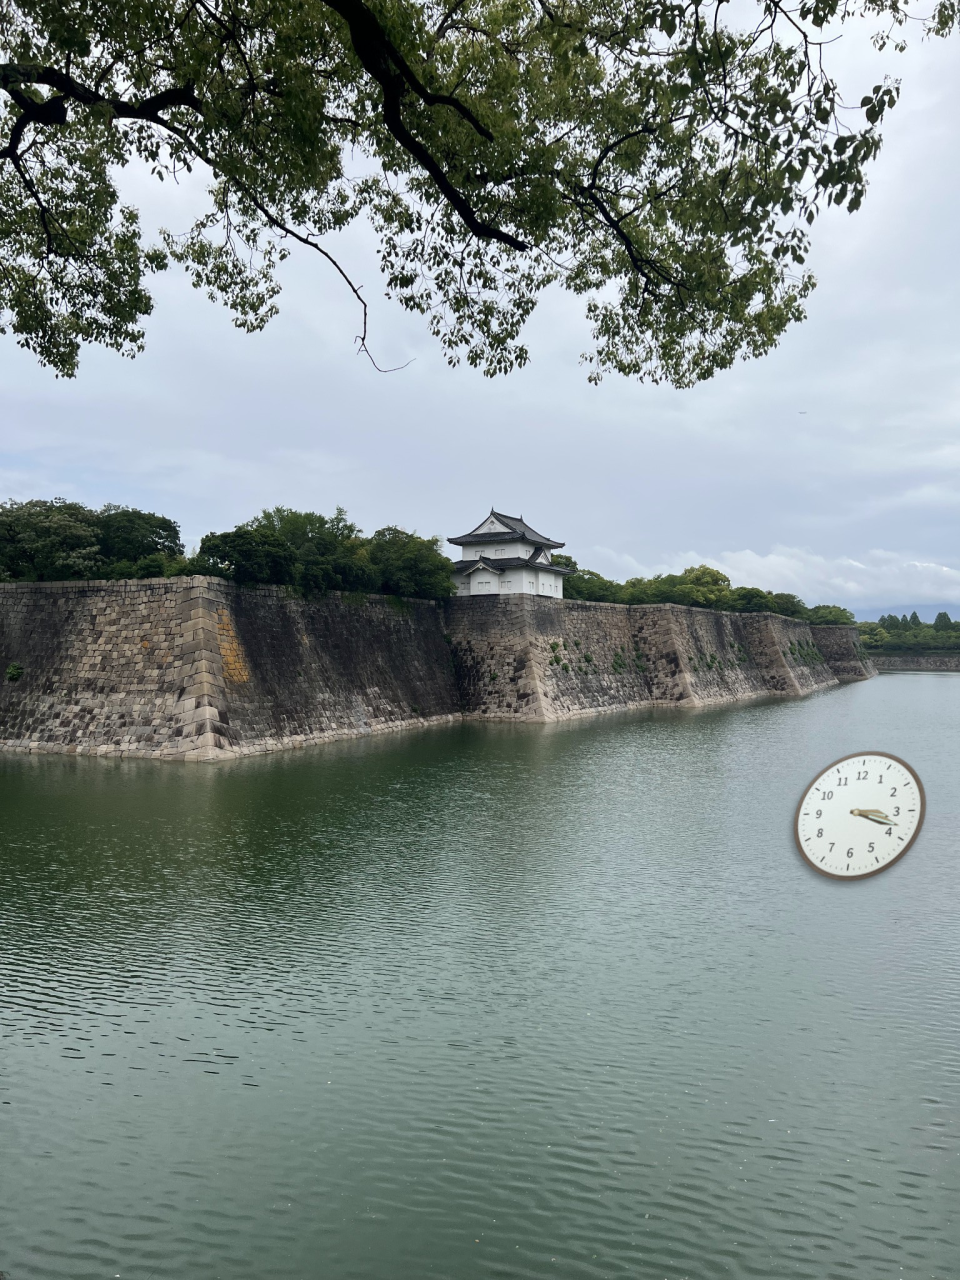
3:18
